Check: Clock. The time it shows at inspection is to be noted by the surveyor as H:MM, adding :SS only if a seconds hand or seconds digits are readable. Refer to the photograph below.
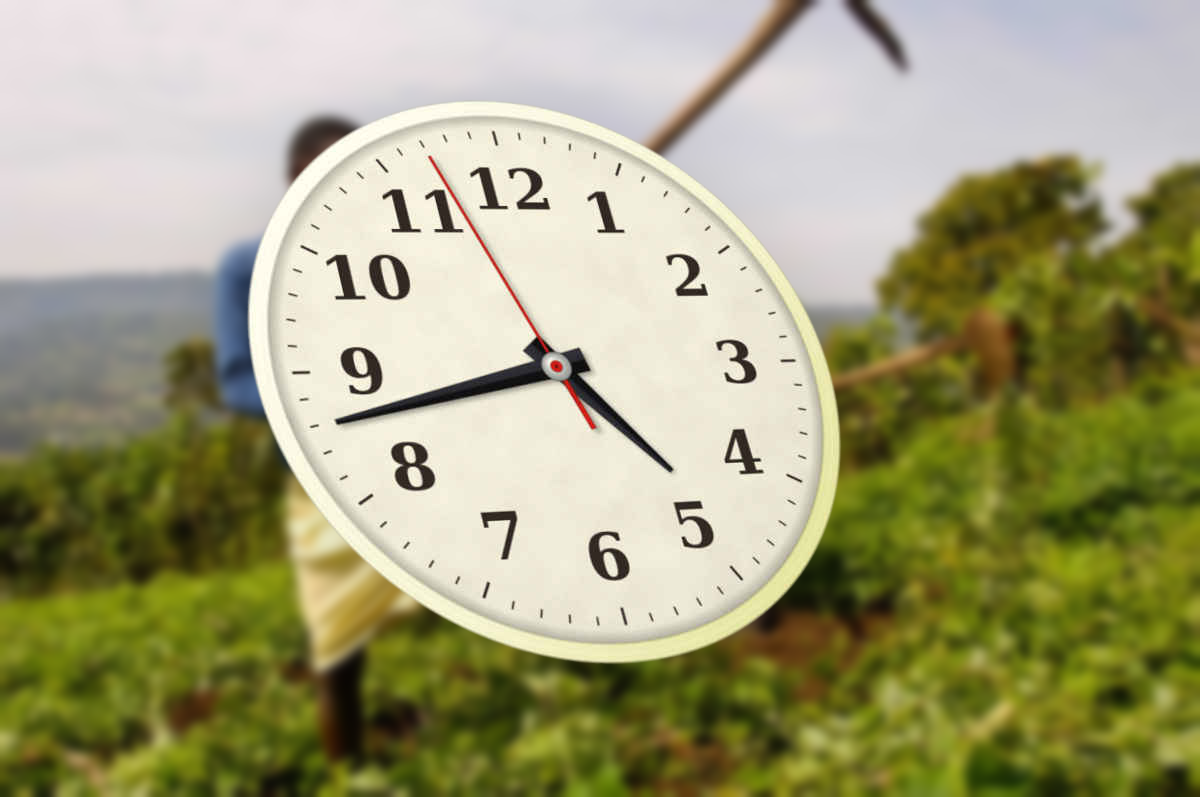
4:42:57
